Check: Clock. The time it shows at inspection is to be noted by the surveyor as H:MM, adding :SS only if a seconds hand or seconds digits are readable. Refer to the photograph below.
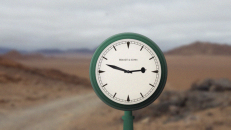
2:48
